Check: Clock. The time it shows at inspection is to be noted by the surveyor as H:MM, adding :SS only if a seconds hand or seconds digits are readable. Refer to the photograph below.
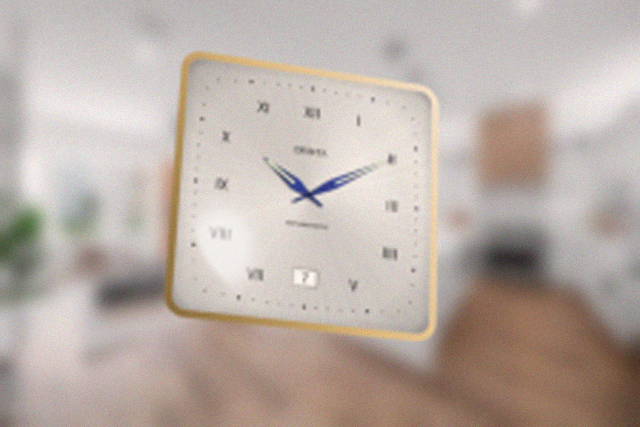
10:10
